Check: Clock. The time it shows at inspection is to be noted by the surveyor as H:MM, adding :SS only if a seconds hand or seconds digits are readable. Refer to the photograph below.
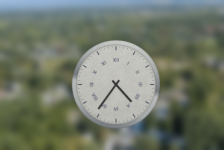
4:36
